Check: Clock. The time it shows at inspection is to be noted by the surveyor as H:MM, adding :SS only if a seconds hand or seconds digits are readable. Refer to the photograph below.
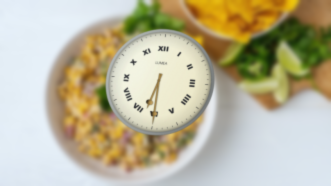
6:30
